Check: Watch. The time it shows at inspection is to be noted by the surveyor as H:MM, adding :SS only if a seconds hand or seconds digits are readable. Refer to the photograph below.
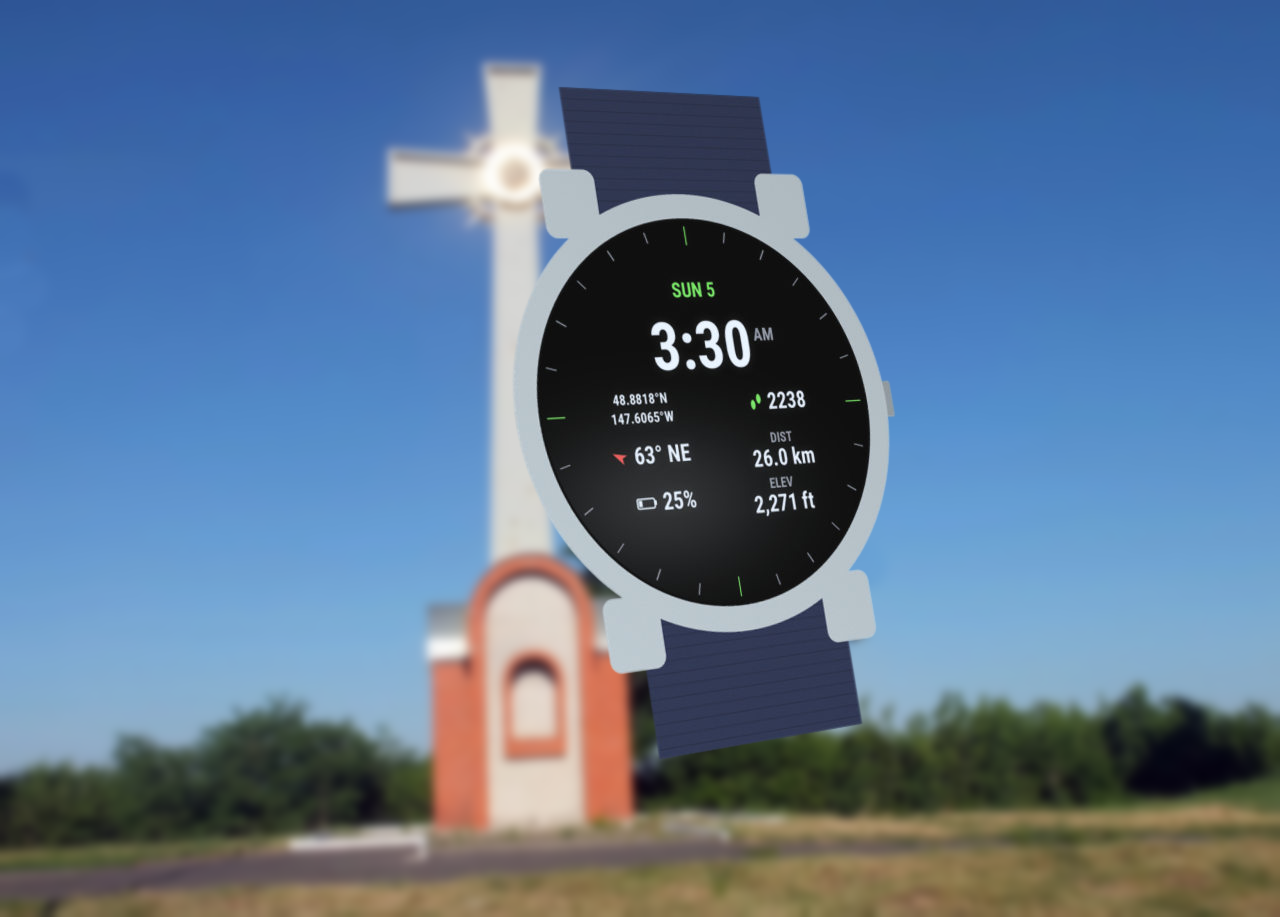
3:30
